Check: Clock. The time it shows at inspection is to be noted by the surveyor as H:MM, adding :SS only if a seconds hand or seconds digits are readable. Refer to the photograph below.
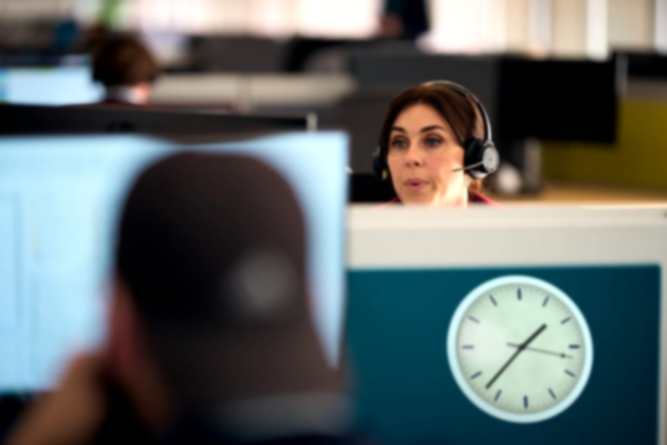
1:37:17
